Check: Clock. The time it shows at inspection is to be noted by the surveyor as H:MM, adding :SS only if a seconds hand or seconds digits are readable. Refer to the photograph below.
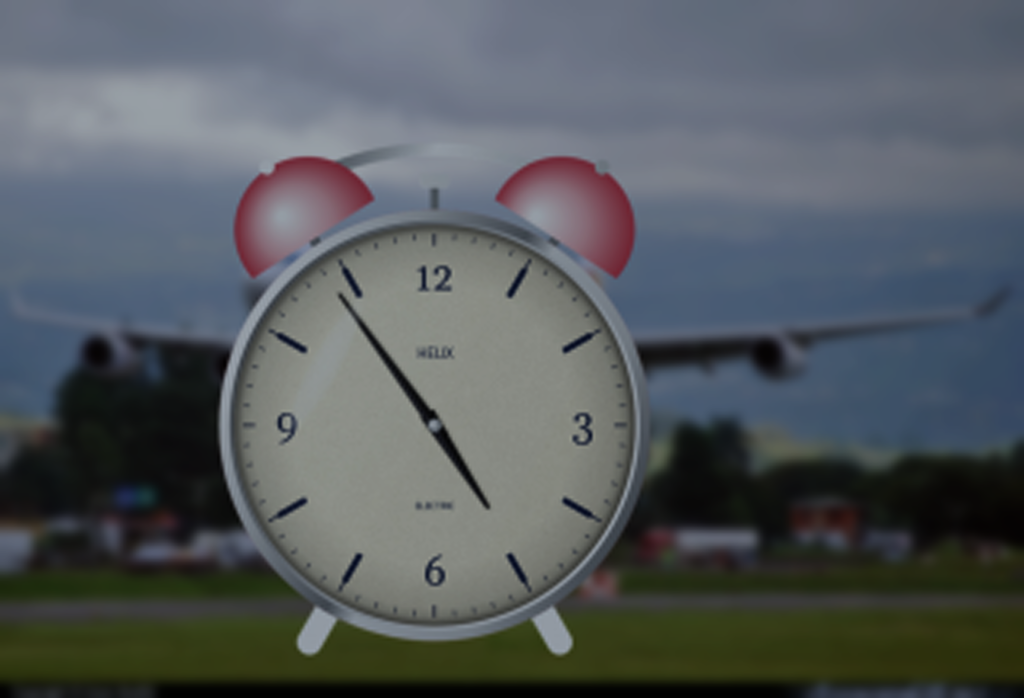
4:54
